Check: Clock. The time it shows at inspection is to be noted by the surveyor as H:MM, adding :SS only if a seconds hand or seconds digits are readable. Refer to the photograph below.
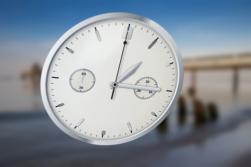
1:15
